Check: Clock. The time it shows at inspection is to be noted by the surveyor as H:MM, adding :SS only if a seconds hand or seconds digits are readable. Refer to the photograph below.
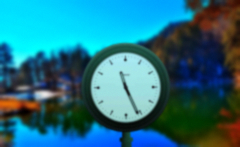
11:26
